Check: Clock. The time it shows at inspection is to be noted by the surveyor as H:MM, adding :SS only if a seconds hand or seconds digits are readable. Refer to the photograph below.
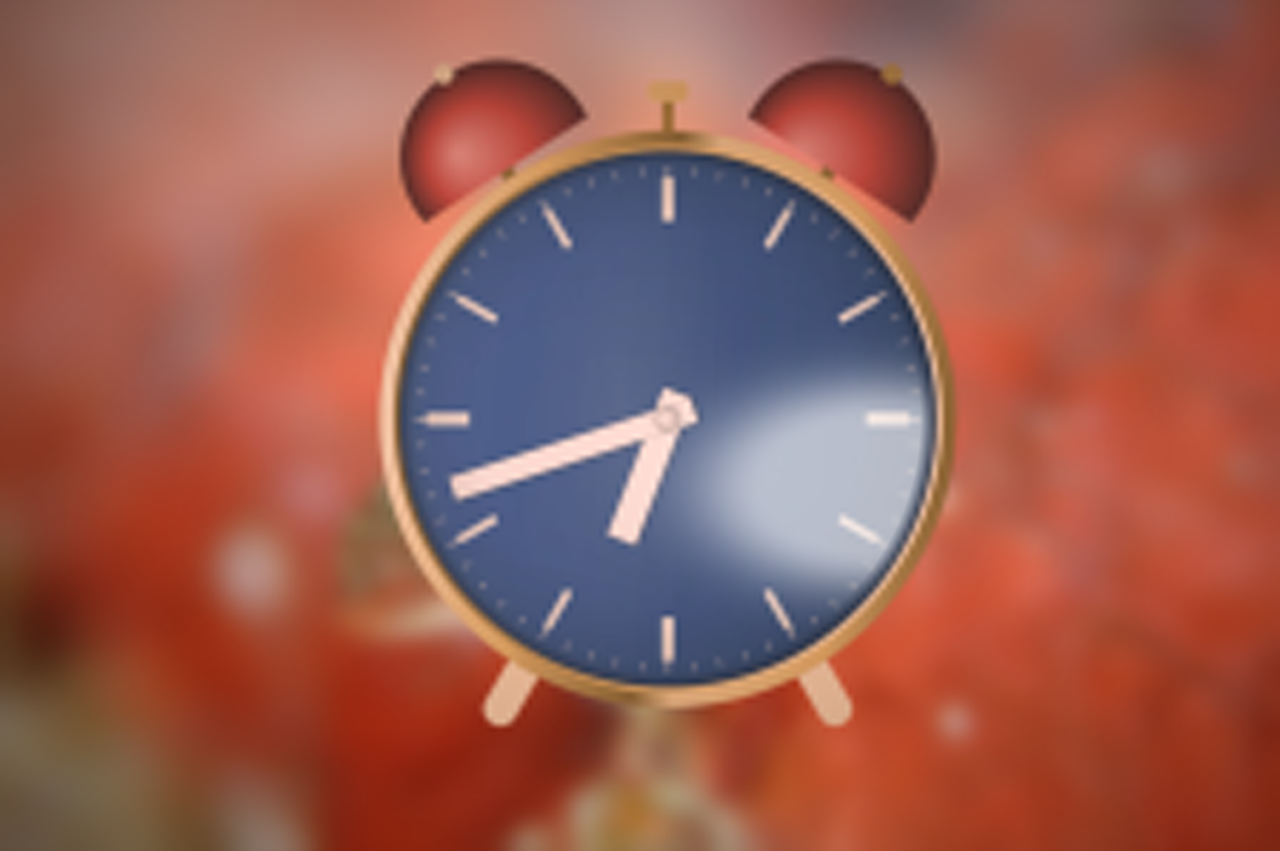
6:42
